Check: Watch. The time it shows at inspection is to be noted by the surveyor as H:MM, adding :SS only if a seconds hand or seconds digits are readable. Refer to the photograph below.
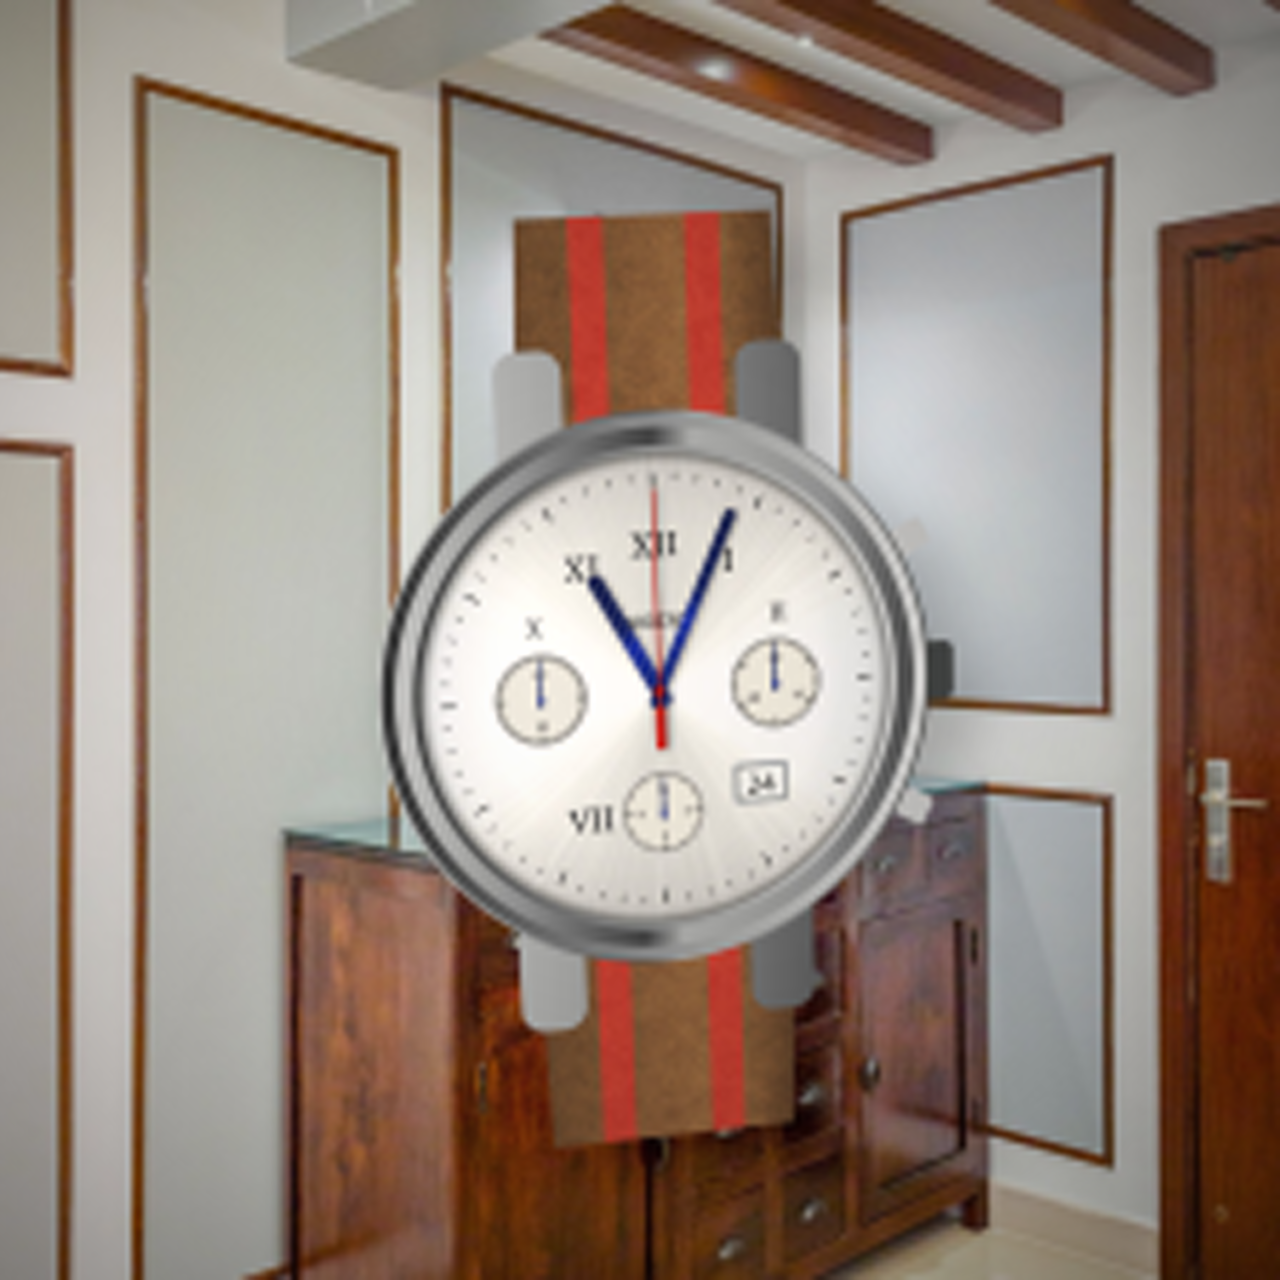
11:04
